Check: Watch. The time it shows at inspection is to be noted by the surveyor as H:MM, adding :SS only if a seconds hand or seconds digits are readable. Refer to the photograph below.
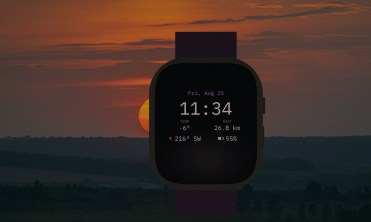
11:34
